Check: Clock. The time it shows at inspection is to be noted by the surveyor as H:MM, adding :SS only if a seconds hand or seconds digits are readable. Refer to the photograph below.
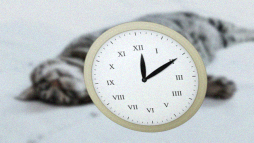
12:10
